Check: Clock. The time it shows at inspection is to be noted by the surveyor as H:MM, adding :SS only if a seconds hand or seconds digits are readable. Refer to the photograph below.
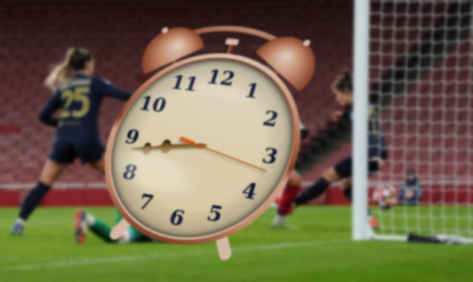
8:43:17
